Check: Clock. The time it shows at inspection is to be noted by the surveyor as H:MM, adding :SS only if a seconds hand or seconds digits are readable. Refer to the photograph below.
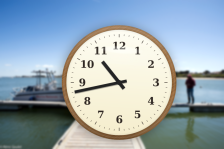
10:43
